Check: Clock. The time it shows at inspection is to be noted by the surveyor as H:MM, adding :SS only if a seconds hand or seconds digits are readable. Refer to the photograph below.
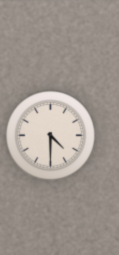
4:30
